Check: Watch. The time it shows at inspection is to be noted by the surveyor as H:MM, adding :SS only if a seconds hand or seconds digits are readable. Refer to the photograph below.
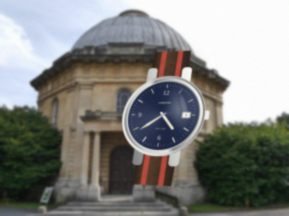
4:39
